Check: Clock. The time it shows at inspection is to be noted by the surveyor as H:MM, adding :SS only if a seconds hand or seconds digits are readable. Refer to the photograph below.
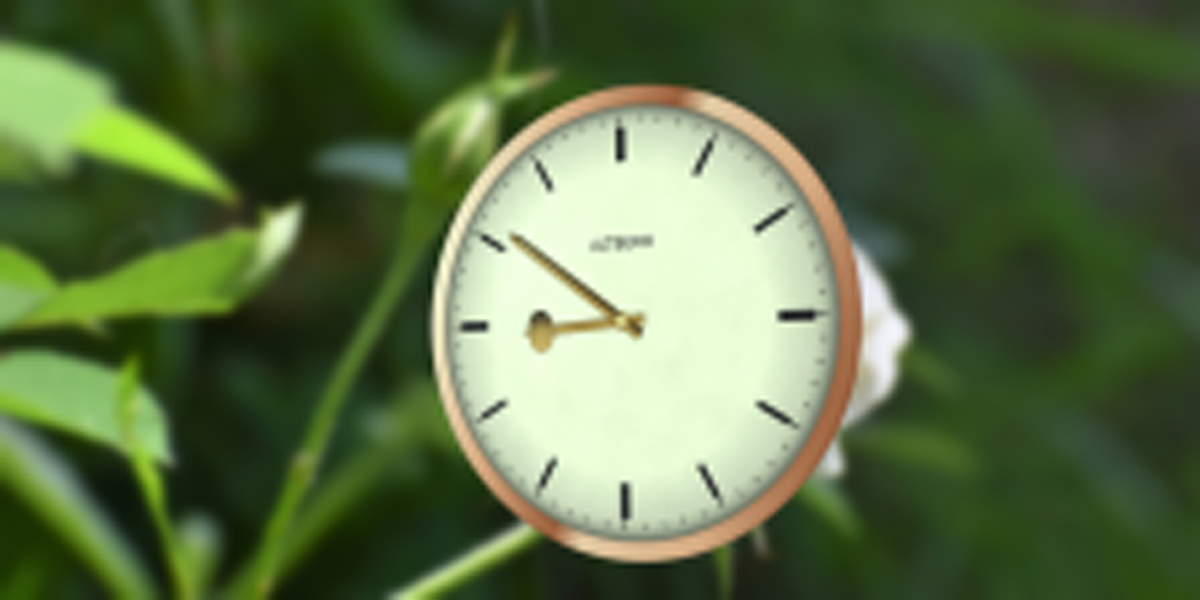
8:51
